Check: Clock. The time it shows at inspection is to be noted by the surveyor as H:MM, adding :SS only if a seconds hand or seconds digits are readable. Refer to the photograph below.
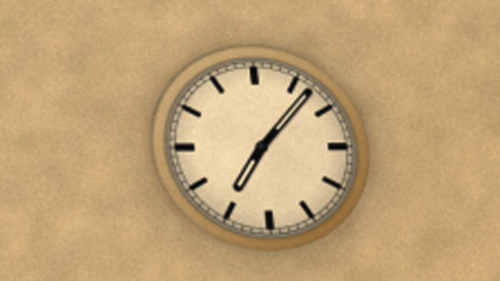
7:07
